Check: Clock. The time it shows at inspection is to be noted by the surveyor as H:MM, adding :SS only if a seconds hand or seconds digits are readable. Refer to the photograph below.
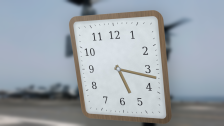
5:17
